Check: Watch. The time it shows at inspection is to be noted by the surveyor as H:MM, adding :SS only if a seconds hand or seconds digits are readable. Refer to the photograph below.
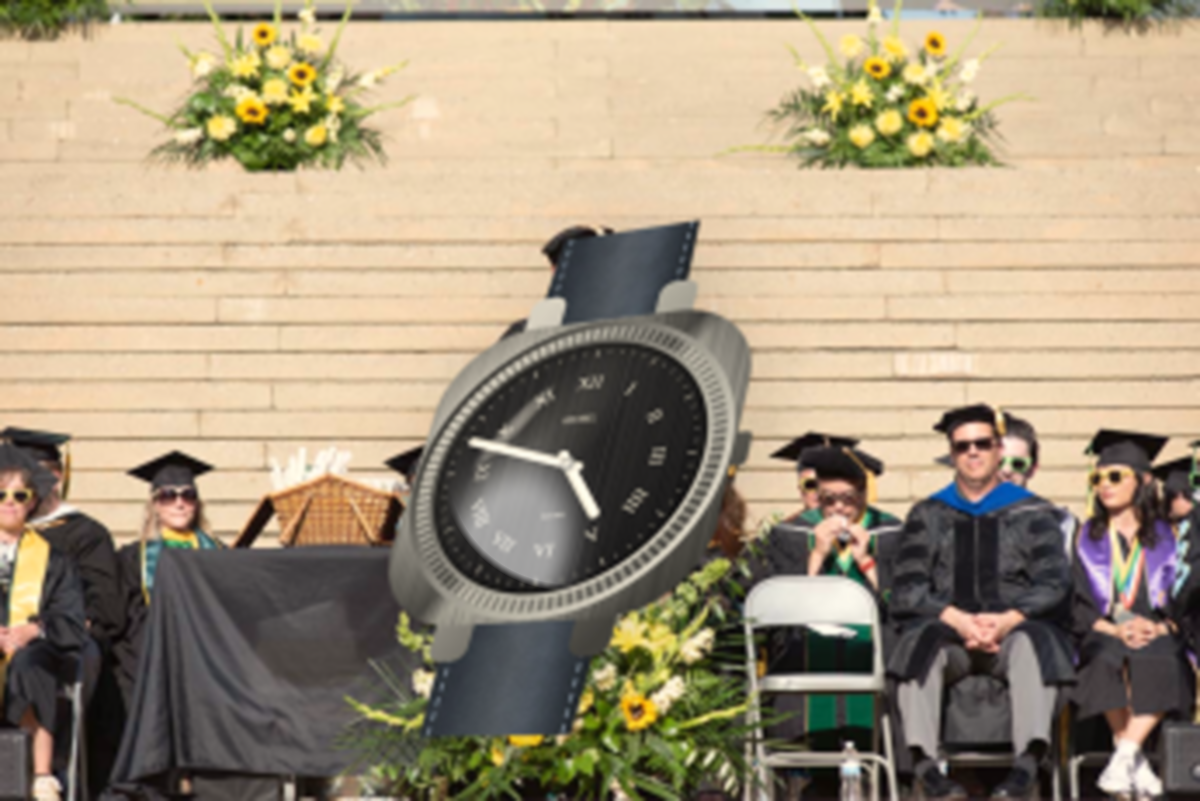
4:48
